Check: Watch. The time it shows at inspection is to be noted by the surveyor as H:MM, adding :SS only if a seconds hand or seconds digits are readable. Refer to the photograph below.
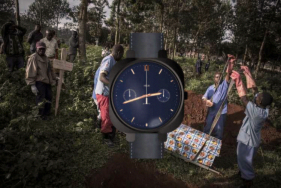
2:42
